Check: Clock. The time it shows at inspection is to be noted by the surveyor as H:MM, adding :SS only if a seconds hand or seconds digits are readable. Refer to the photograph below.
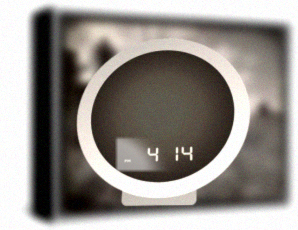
4:14
